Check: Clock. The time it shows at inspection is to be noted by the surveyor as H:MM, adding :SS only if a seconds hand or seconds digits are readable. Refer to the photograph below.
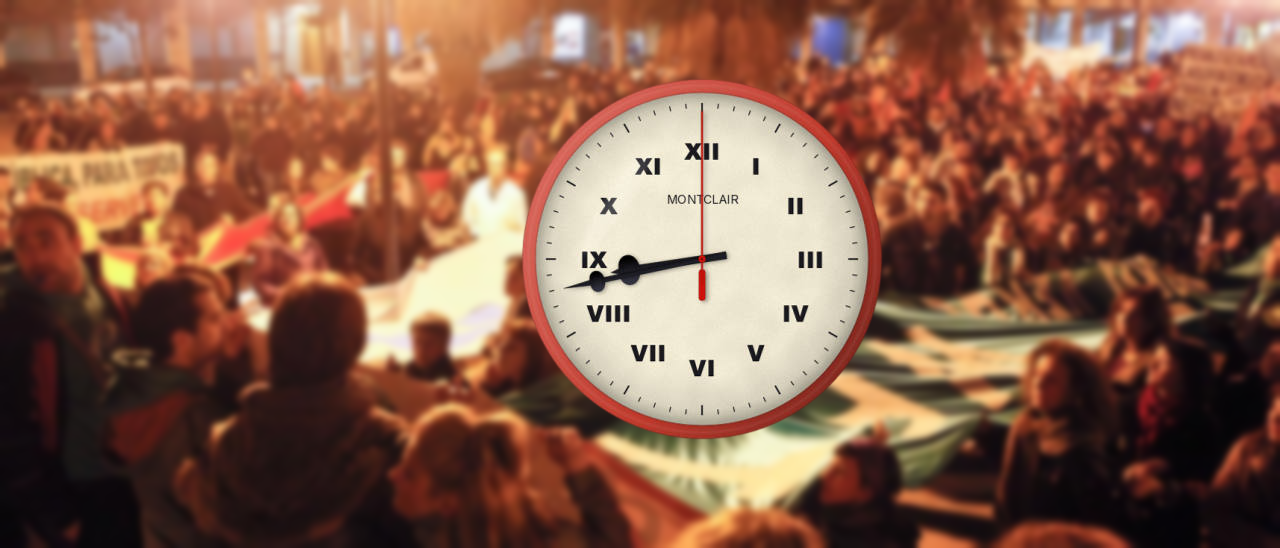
8:43:00
